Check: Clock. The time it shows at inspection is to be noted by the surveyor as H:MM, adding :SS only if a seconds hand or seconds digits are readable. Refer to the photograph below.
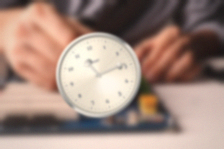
11:14
